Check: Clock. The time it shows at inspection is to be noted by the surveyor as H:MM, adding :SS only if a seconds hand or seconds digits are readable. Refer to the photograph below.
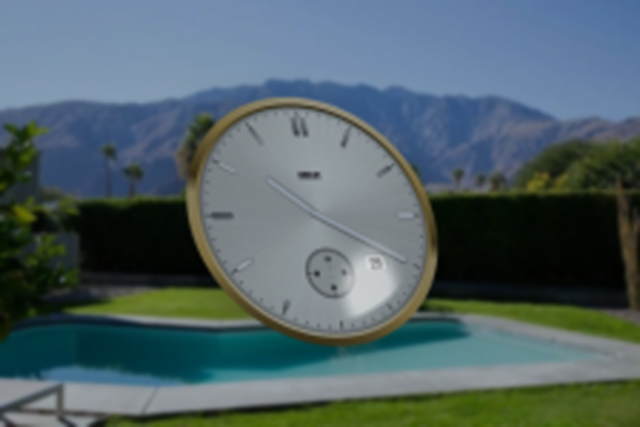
10:20
